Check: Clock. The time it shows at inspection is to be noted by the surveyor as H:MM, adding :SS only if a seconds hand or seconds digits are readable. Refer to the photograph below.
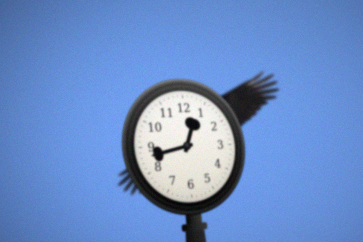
12:43
